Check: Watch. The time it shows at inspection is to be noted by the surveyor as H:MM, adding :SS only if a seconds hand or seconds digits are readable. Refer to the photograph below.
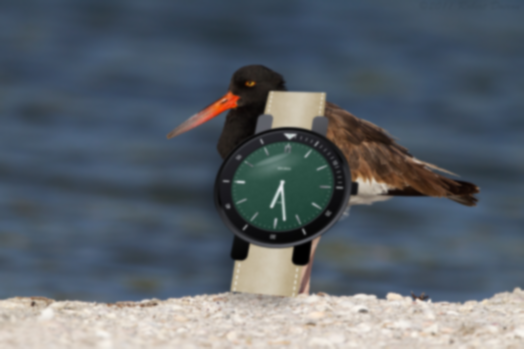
6:28
